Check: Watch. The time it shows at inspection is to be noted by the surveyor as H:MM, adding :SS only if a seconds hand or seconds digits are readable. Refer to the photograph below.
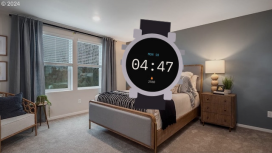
4:47
